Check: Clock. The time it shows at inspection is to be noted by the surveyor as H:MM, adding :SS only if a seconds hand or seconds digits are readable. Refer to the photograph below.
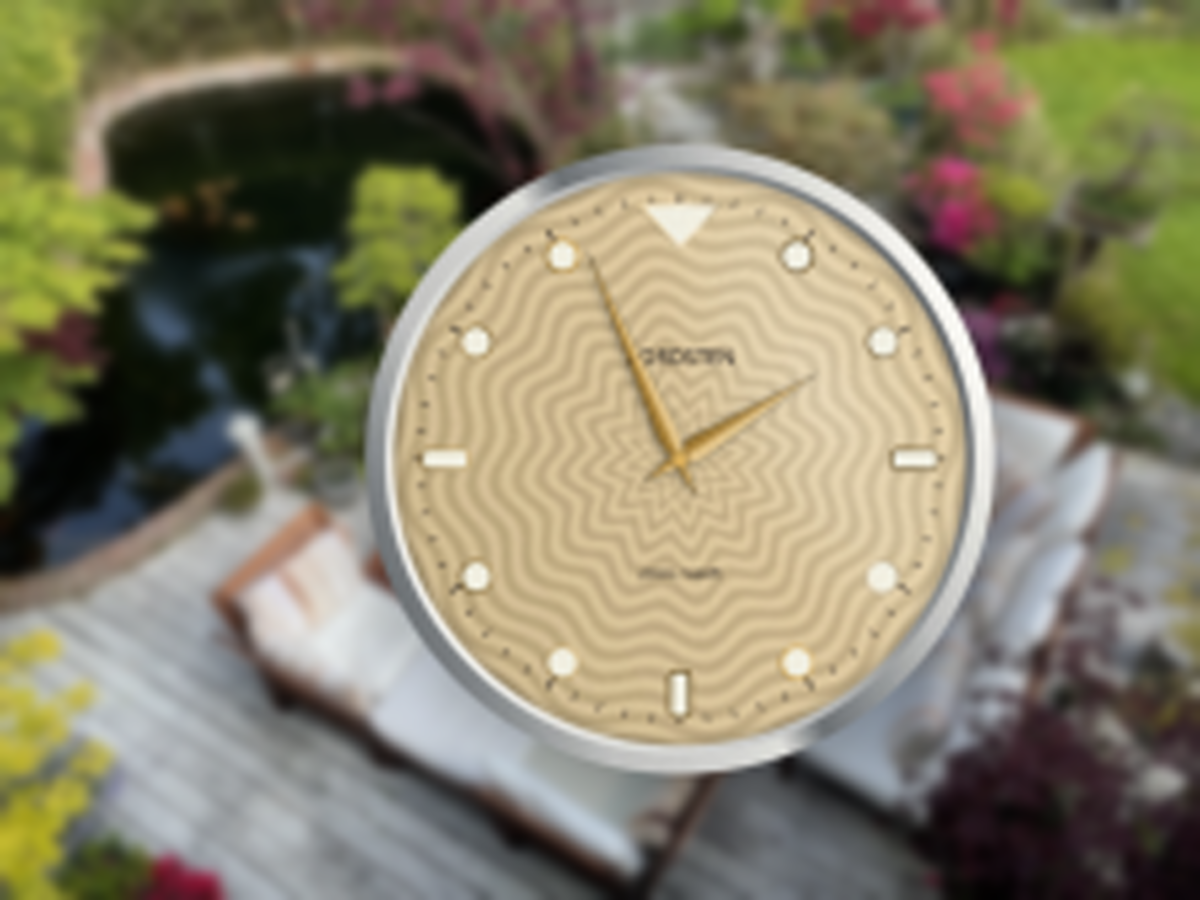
1:56
